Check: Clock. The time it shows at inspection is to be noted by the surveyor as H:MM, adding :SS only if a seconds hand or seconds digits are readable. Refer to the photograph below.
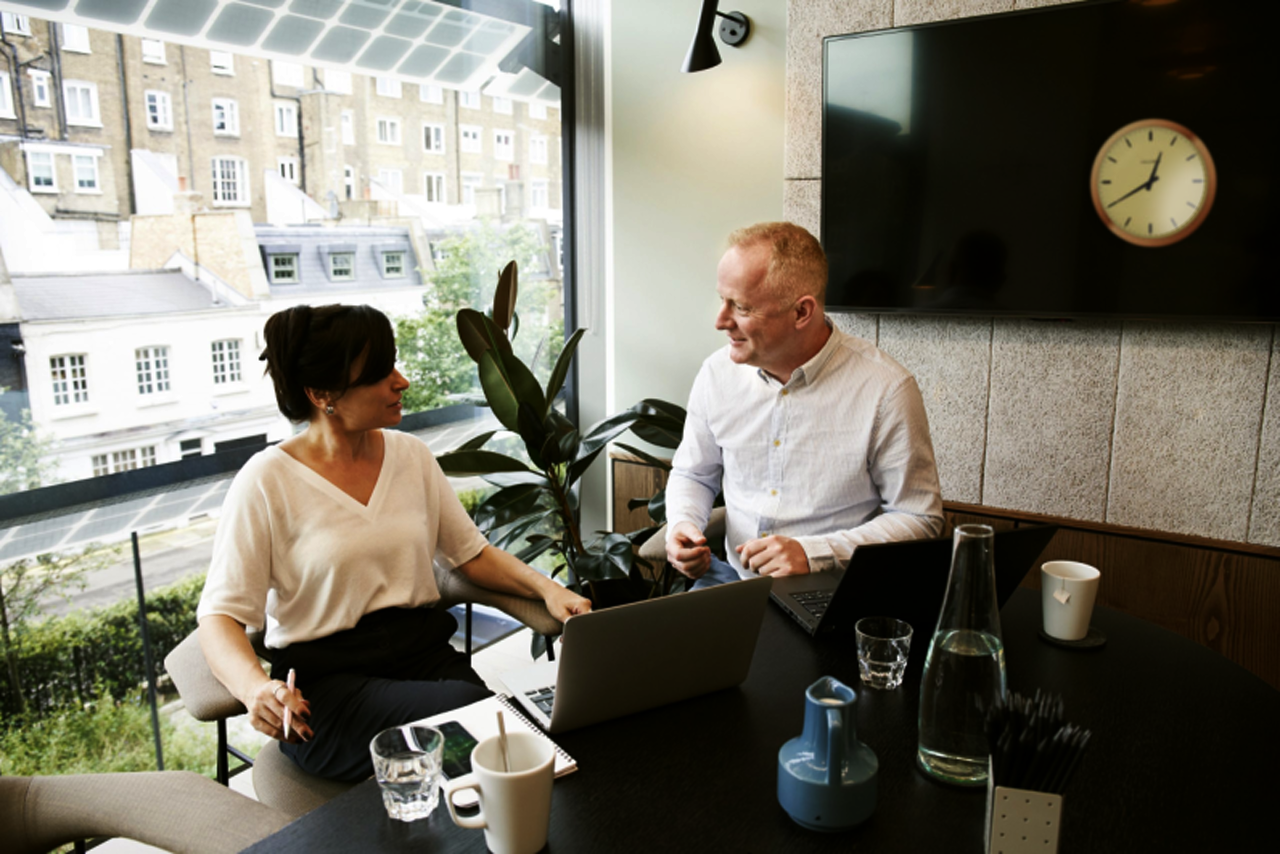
12:40
